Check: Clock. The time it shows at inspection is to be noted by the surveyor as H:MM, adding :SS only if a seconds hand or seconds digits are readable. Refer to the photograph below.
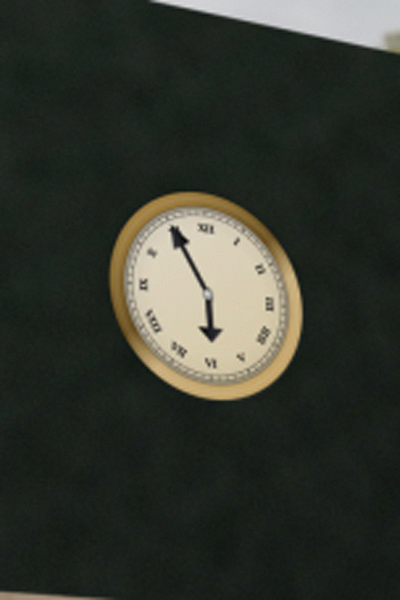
5:55
